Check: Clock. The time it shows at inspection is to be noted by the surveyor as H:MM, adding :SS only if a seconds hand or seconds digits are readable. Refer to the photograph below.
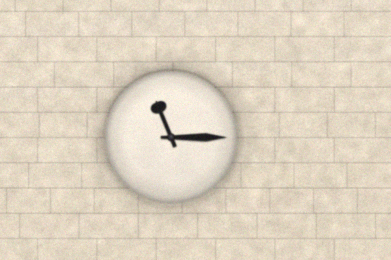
11:15
